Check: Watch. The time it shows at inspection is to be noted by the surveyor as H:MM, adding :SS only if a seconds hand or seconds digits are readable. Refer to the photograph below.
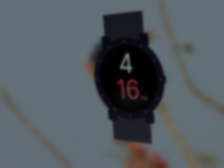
4:16
